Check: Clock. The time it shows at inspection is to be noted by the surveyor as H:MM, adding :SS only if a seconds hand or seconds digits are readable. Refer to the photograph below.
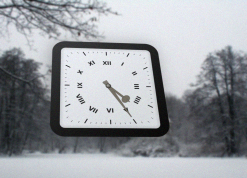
4:25
